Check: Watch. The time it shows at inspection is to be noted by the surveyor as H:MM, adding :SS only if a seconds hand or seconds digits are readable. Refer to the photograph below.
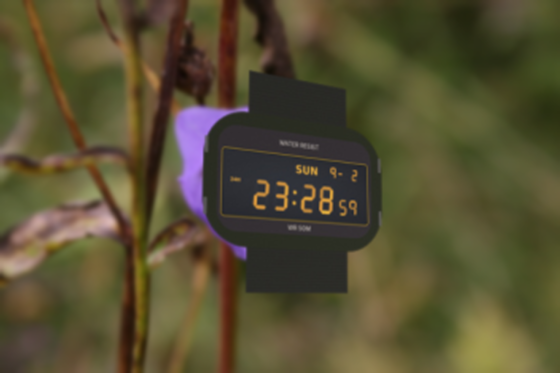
23:28:59
